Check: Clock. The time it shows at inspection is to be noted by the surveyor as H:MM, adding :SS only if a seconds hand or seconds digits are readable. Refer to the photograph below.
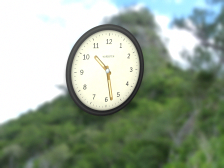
10:28
